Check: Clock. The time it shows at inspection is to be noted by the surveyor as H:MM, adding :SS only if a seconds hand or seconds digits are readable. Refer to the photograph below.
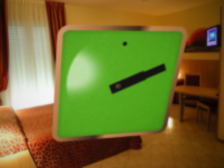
2:11
